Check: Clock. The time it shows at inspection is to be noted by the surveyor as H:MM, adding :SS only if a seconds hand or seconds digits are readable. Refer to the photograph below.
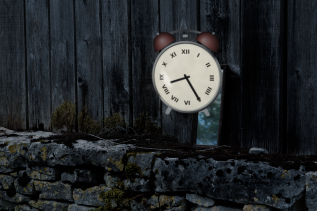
8:25
